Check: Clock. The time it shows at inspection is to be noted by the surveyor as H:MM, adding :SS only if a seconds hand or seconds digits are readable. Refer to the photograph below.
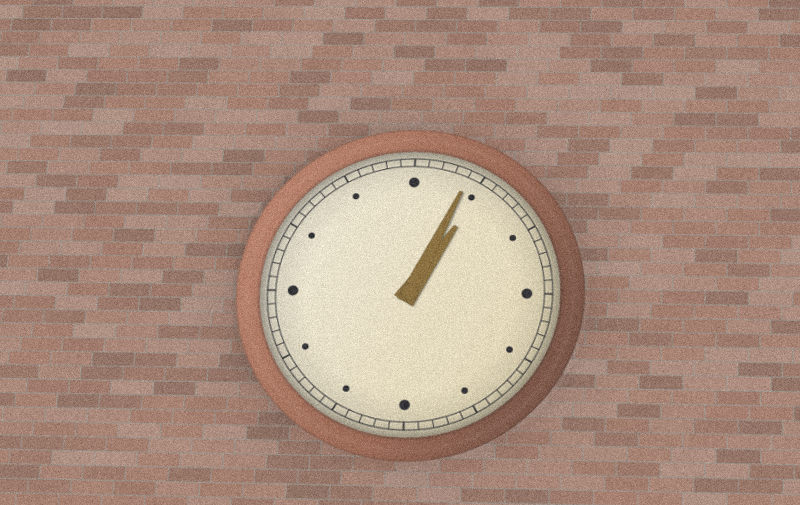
1:04
